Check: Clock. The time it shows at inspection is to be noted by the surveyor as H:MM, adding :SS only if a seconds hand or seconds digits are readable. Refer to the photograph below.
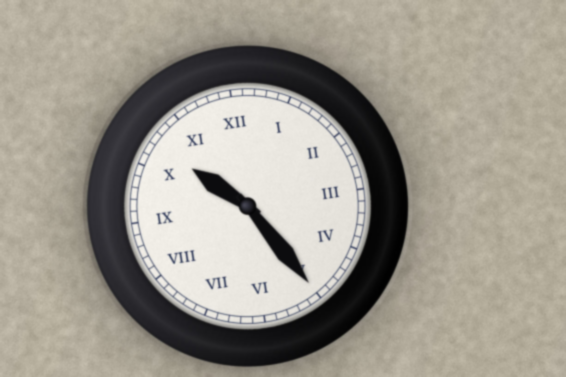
10:25
